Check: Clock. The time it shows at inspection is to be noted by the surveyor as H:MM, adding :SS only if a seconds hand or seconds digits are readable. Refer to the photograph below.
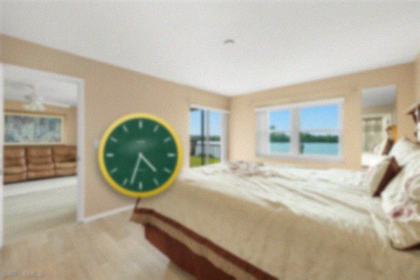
4:33
